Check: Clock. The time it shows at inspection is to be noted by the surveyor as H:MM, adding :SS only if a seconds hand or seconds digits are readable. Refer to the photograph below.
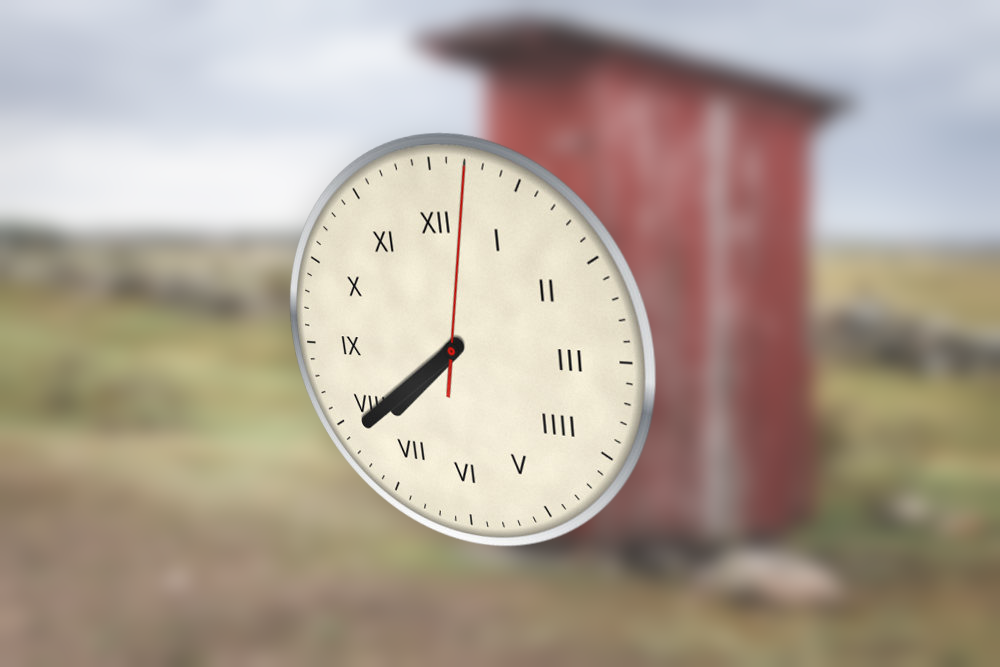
7:39:02
